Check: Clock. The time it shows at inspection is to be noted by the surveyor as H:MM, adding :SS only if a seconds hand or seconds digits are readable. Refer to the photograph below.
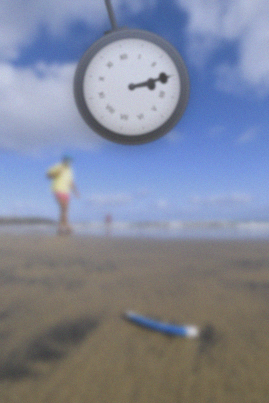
3:15
